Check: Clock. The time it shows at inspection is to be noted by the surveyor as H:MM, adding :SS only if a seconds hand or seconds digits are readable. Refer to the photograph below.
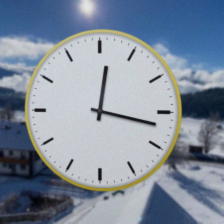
12:17
